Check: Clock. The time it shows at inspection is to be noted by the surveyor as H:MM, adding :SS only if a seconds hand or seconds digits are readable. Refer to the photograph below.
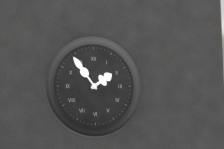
1:54
